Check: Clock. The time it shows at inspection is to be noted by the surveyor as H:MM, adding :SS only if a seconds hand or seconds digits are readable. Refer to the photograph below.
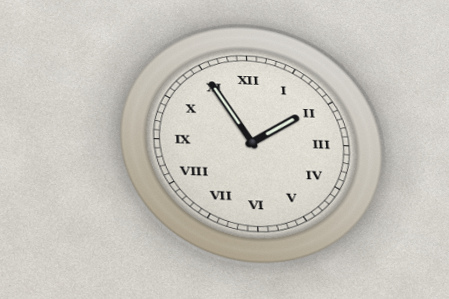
1:55
